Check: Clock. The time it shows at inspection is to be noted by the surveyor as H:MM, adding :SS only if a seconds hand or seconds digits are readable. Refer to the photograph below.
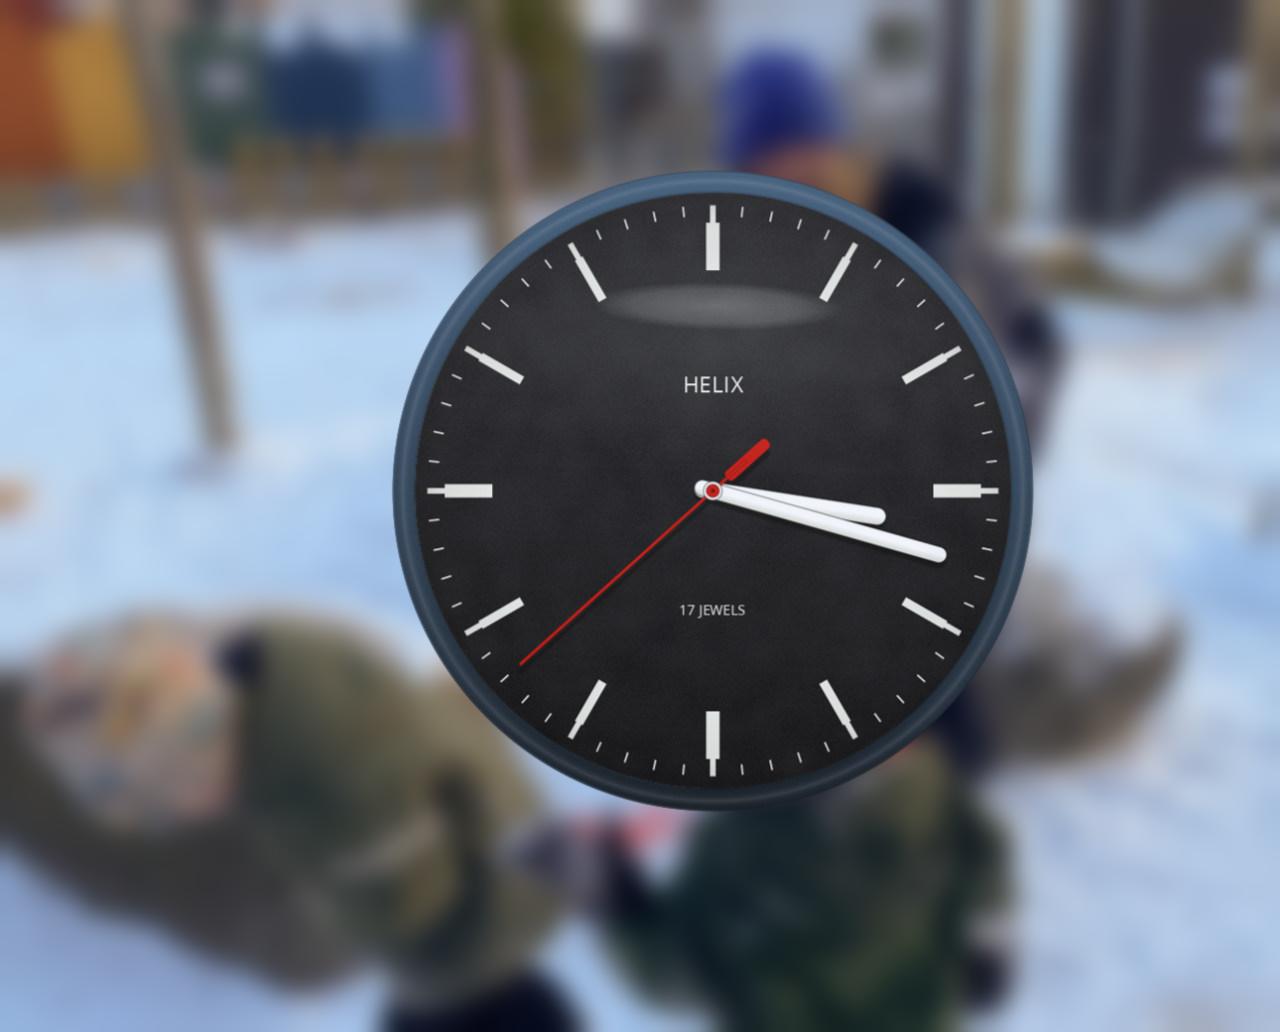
3:17:38
